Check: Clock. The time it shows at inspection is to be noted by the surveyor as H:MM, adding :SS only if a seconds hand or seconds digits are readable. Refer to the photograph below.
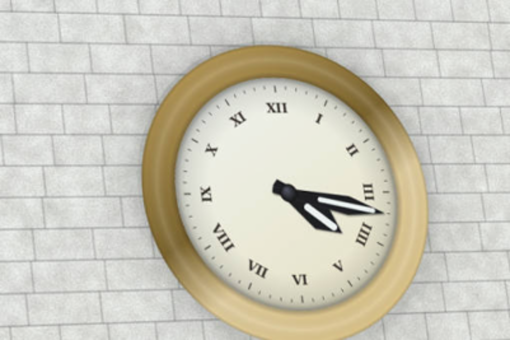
4:17
